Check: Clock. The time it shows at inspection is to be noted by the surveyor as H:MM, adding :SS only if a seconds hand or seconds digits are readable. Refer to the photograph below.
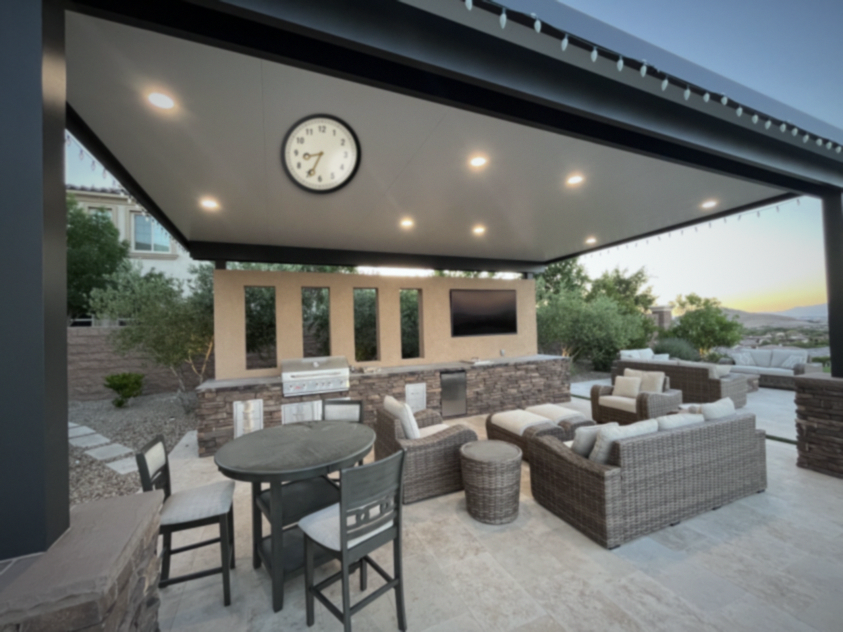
8:34
